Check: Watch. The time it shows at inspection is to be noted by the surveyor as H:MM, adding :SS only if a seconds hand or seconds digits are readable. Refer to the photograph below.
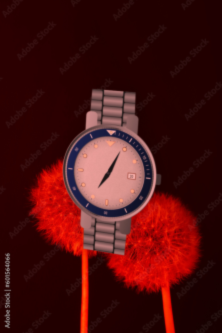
7:04
